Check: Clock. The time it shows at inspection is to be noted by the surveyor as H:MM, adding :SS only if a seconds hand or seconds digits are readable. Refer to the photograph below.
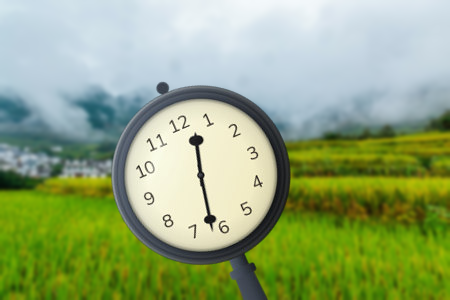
12:32
